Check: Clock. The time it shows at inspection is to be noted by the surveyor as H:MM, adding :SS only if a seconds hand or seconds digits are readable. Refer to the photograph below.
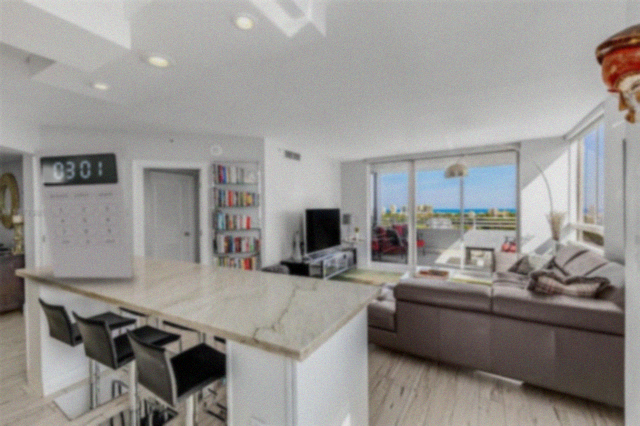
3:01
